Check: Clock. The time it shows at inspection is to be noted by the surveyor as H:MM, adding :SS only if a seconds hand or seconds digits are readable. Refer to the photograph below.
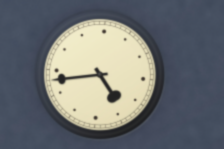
4:43
